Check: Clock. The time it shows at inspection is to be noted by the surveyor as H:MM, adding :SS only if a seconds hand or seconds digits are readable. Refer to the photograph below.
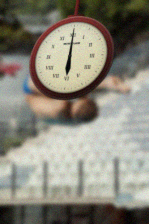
6:00
